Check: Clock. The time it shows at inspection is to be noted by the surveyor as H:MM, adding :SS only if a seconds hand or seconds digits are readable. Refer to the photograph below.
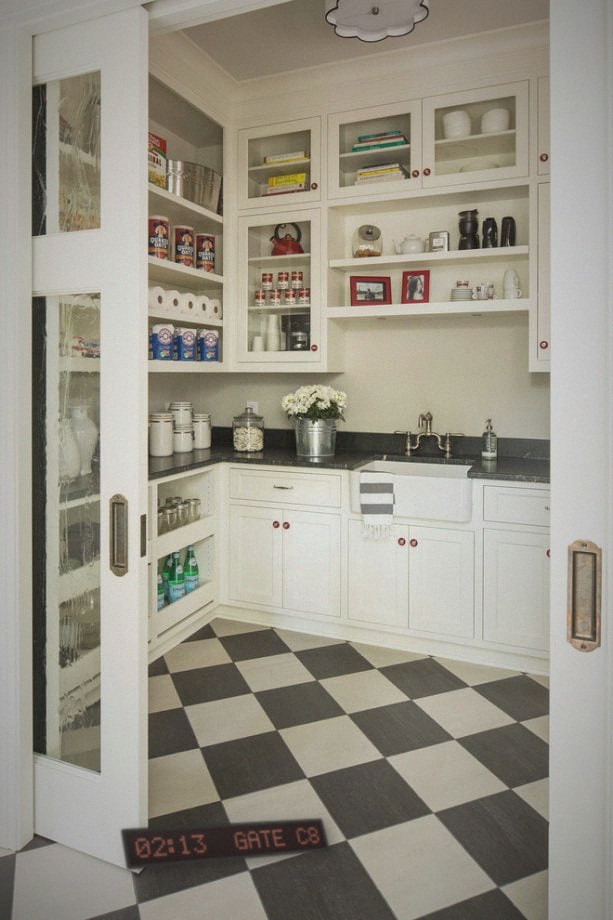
2:13
